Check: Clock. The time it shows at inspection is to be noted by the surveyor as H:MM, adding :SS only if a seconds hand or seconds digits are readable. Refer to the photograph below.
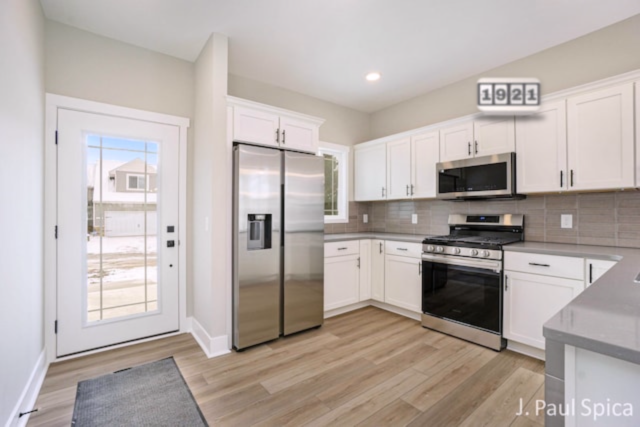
19:21
